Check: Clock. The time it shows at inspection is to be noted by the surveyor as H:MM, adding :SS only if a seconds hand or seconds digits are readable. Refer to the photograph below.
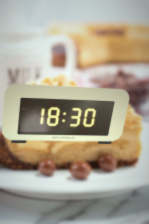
18:30
